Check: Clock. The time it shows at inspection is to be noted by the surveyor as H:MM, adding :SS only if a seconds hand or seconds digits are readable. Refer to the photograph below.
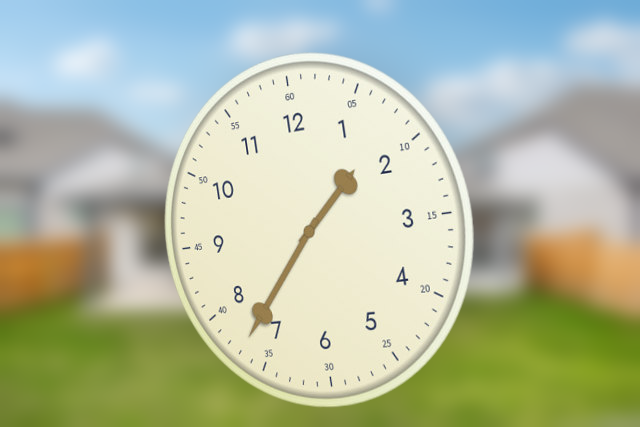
1:37
